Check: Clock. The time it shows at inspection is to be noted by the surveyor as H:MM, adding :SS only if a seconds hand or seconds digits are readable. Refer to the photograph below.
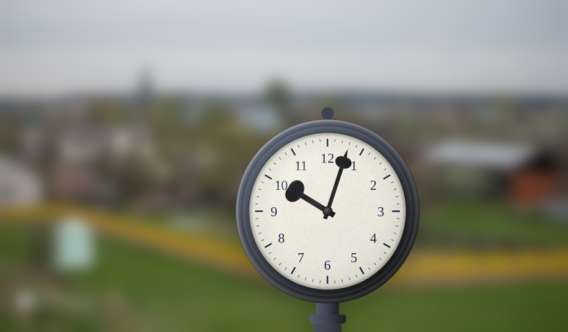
10:03
